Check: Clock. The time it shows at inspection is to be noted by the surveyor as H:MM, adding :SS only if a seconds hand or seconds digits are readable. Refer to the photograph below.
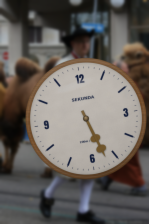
5:27
